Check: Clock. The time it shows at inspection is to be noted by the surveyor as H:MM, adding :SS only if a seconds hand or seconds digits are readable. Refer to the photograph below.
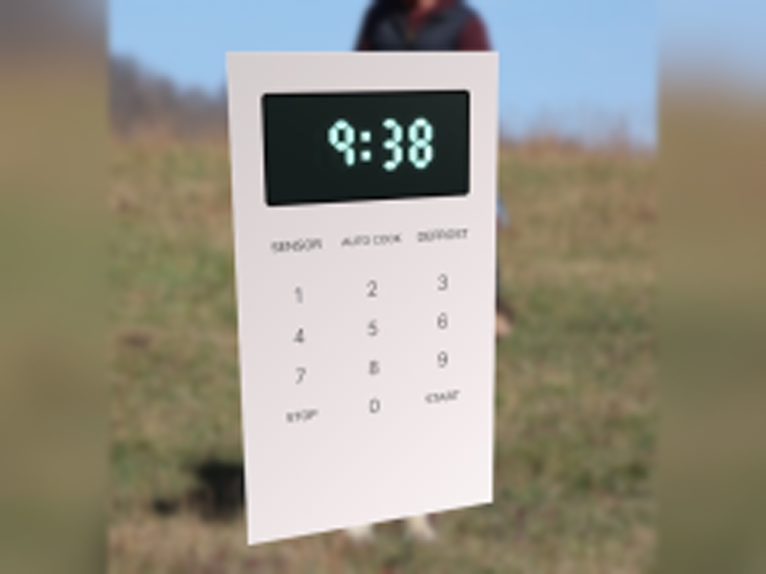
9:38
